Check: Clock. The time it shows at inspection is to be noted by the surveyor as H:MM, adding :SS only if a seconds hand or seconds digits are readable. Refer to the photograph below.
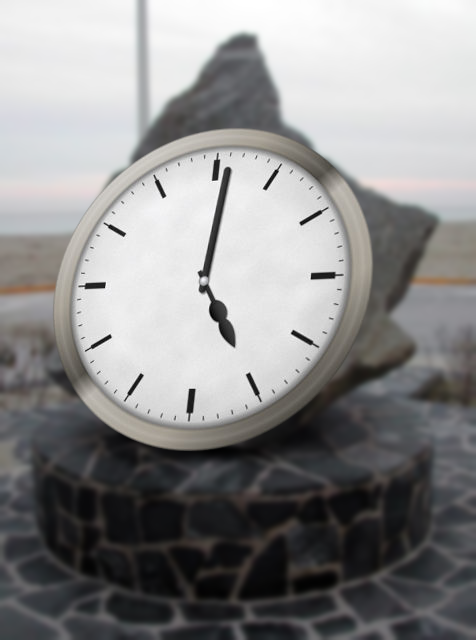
5:01
